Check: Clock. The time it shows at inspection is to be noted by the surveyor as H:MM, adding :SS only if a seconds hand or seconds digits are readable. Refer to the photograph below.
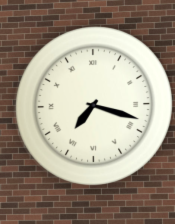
7:18
